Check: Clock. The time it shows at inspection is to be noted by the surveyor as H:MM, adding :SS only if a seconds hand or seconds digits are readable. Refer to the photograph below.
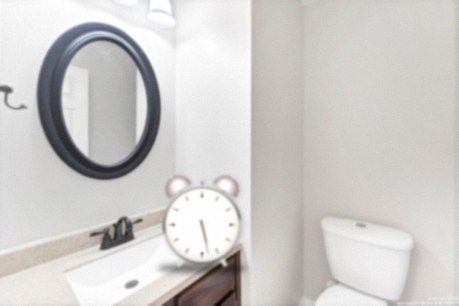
5:28
